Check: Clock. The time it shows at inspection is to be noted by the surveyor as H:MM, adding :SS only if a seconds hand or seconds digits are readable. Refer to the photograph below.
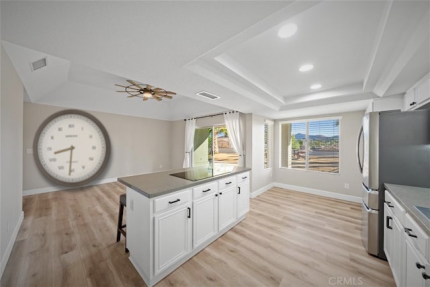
8:31
